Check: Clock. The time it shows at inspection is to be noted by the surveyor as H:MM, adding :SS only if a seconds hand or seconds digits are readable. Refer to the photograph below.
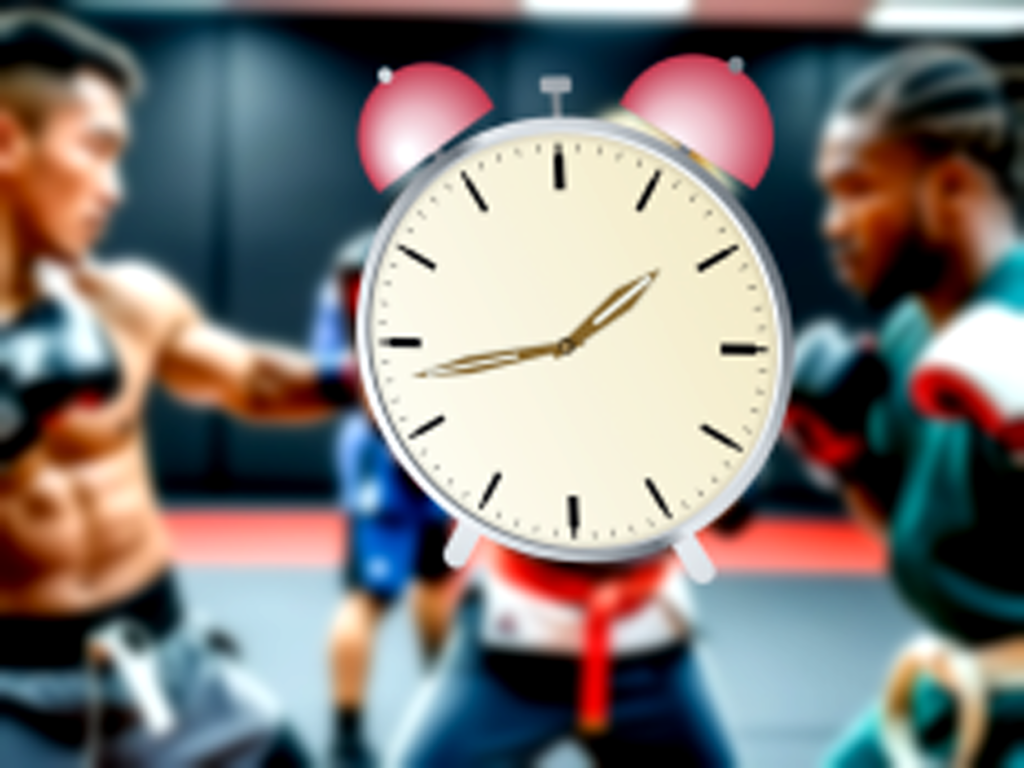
1:43
